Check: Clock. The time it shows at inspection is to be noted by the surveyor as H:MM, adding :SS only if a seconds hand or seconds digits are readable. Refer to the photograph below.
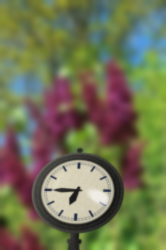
6:45
